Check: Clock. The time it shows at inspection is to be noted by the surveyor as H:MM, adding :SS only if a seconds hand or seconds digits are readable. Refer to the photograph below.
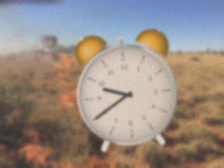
9:40
